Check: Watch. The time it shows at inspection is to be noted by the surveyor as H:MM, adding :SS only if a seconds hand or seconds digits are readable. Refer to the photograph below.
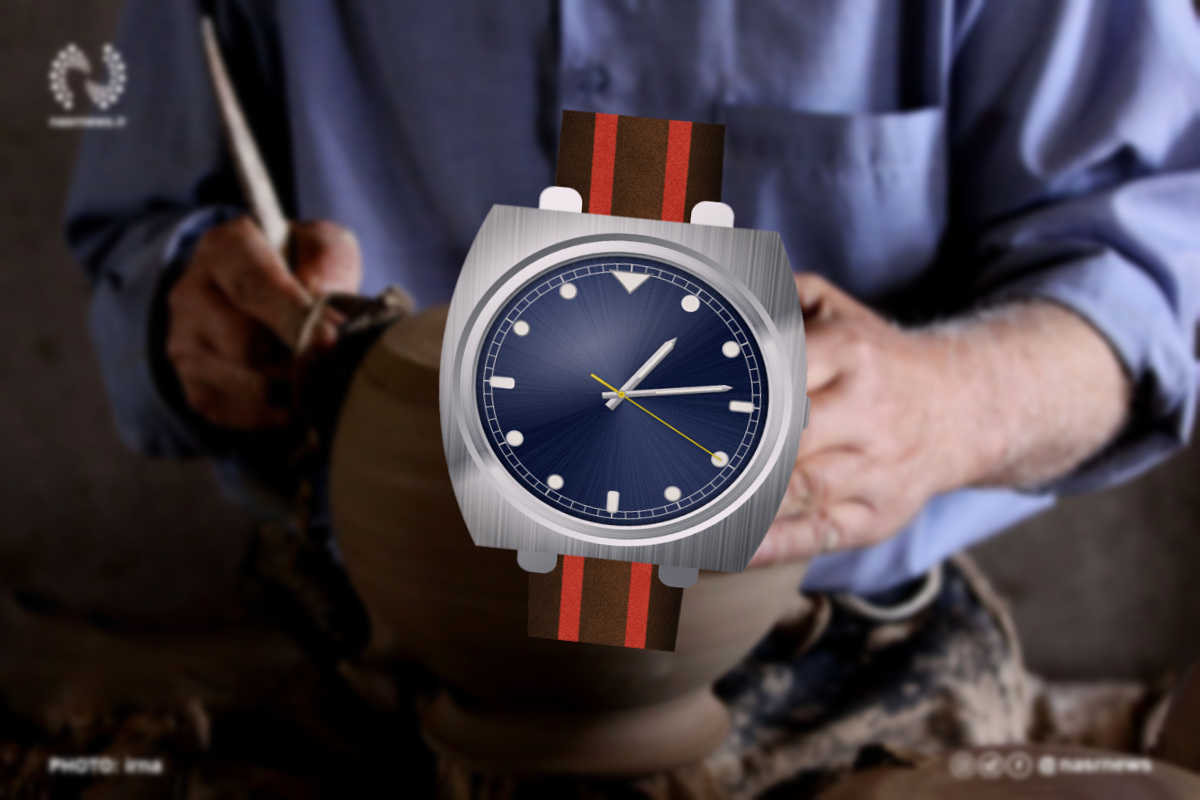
1:13:20
